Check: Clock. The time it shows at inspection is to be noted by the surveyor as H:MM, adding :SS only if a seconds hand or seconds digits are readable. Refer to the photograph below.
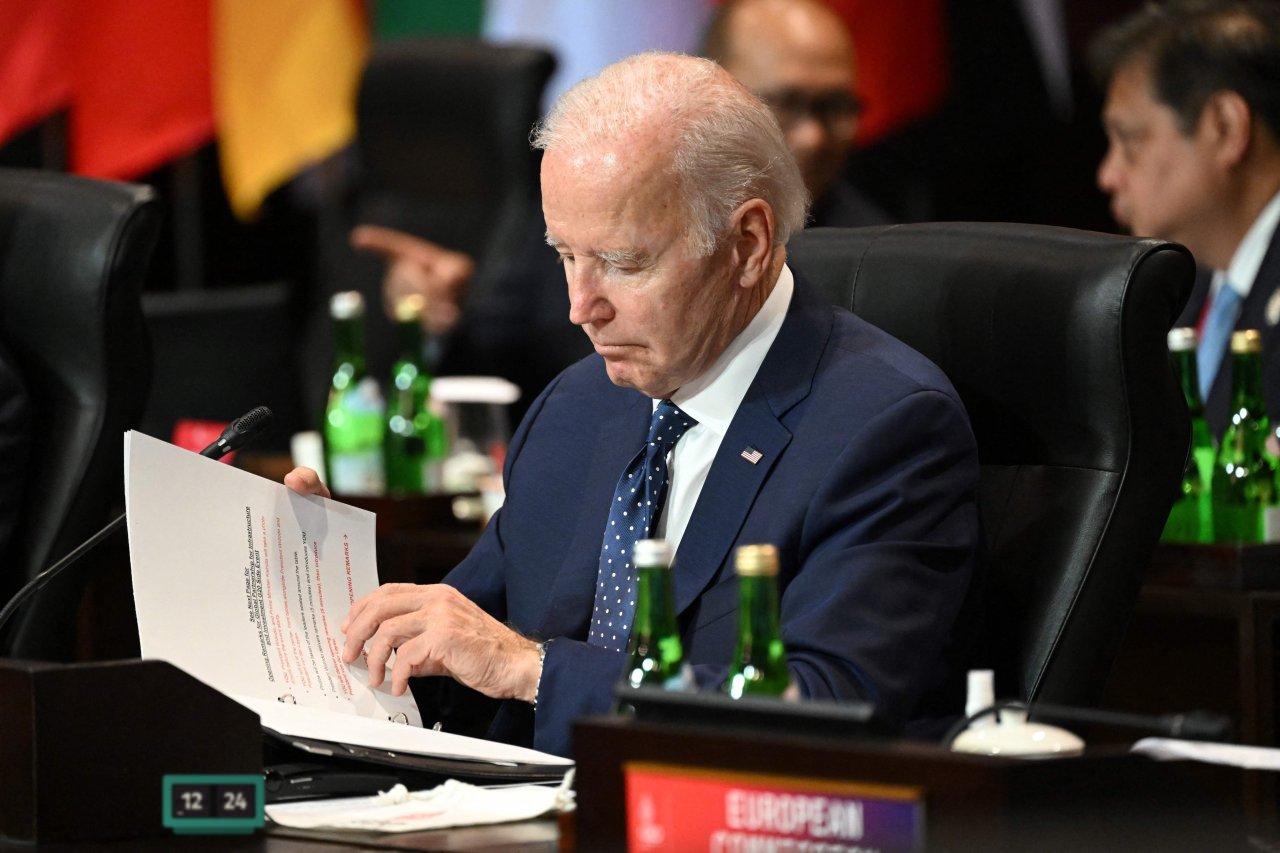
12:24
